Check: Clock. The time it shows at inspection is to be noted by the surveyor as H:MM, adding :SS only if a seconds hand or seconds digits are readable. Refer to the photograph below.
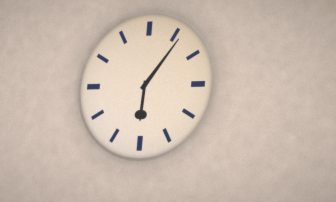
6:06
